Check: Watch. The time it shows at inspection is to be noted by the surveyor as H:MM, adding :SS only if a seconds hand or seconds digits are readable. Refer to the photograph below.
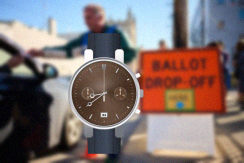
8:39
